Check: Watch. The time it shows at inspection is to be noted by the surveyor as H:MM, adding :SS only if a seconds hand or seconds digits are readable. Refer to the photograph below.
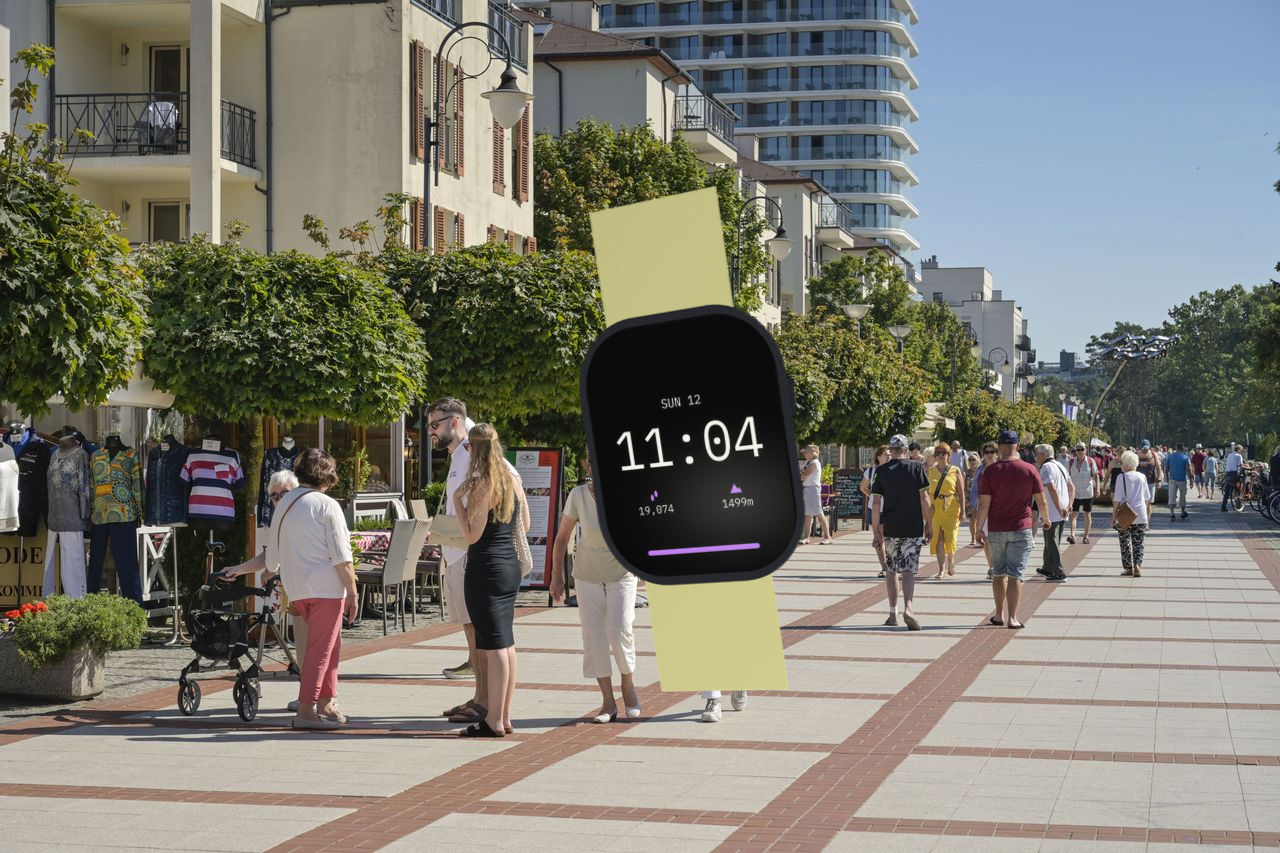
11:04
